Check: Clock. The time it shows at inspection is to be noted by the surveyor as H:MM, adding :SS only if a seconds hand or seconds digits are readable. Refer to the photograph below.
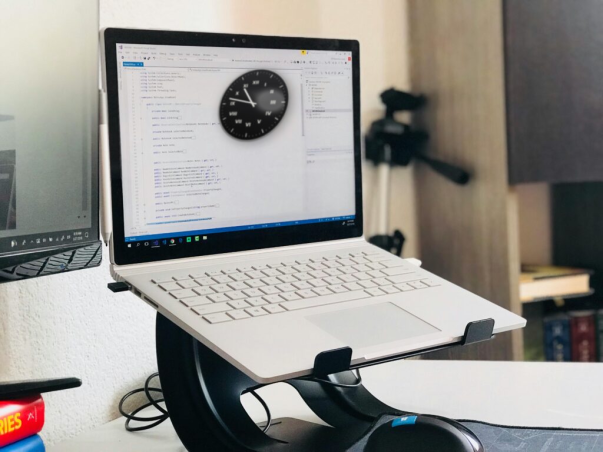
10:47
